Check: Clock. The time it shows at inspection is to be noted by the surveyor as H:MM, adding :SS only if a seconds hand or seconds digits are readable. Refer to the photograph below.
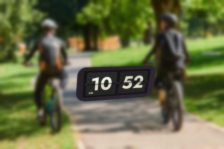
10:52
